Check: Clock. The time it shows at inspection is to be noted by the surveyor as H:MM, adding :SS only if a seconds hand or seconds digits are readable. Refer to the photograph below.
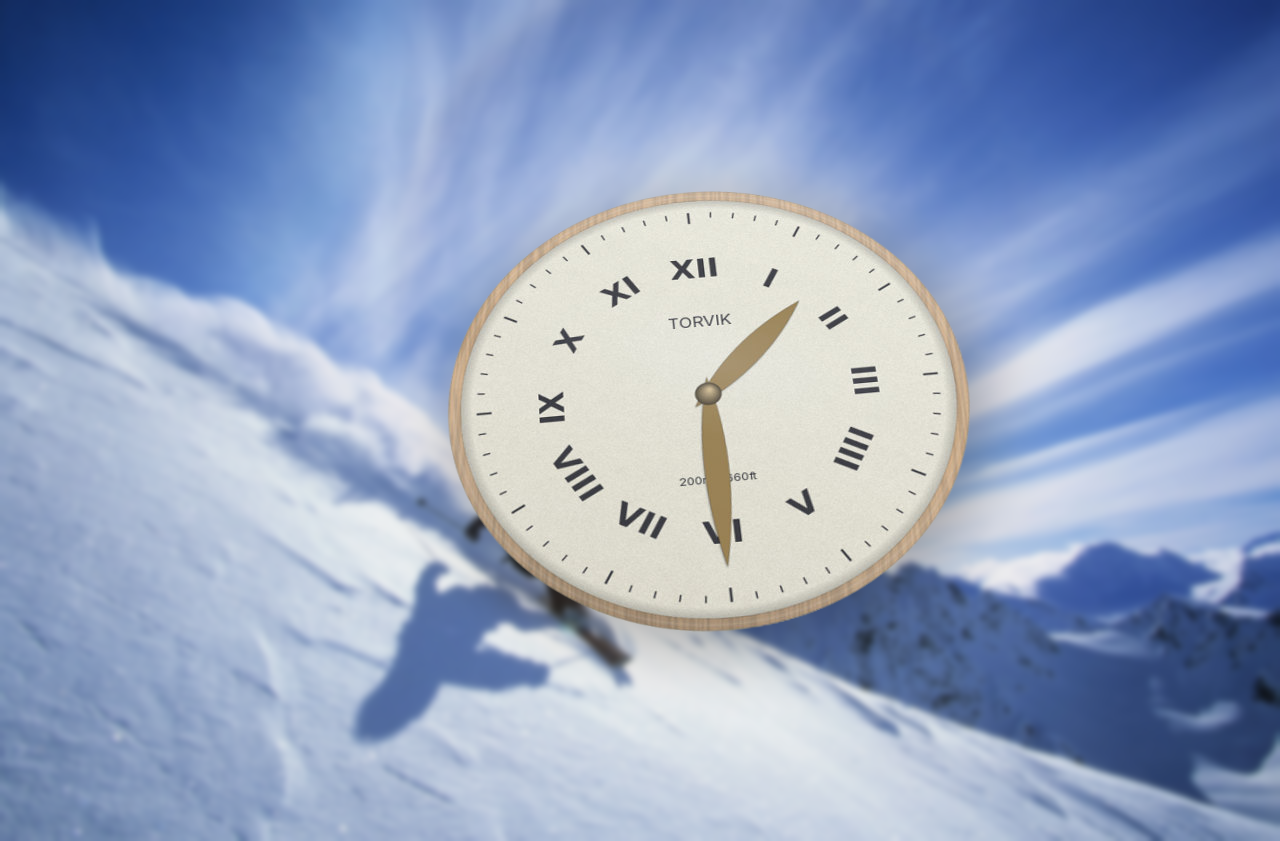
1:30
